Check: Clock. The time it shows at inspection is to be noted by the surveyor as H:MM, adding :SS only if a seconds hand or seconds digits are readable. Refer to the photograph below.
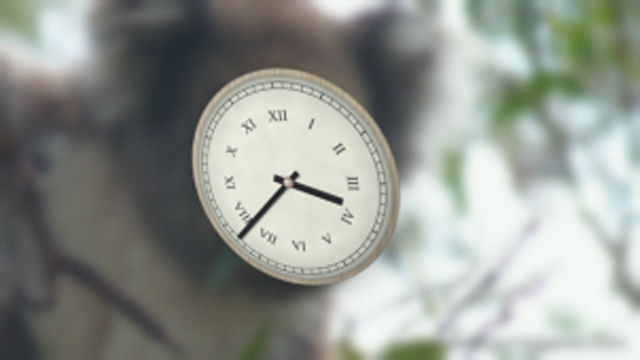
3:38
